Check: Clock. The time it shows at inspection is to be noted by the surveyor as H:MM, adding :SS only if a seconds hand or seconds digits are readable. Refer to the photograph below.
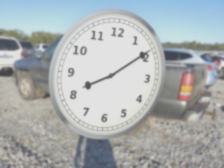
8:09
